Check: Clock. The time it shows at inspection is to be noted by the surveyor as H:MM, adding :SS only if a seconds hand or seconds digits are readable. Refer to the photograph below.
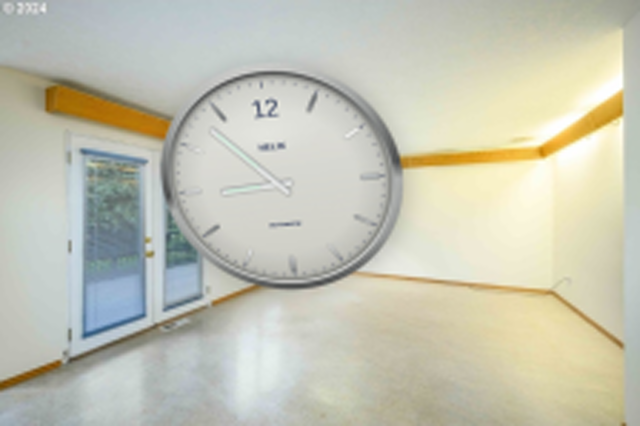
8:53
